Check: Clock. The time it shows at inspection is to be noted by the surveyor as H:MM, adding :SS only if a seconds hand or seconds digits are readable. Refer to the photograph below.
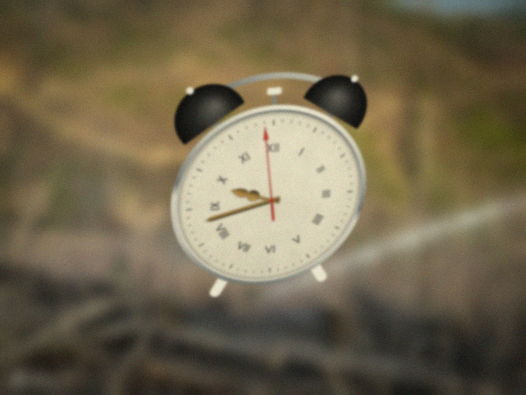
9:42:59
